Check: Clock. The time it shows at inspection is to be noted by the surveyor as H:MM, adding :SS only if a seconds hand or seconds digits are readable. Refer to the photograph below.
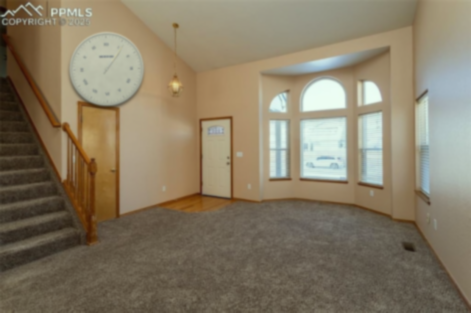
1:06
